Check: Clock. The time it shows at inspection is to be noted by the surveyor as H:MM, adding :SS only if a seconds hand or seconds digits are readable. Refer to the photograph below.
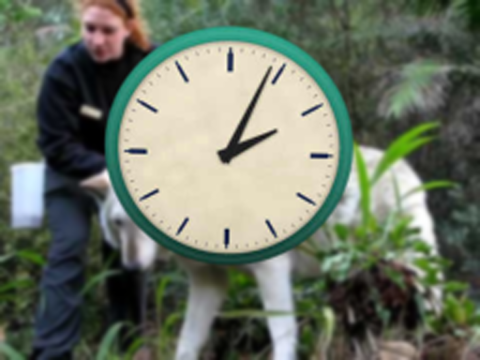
2:04
